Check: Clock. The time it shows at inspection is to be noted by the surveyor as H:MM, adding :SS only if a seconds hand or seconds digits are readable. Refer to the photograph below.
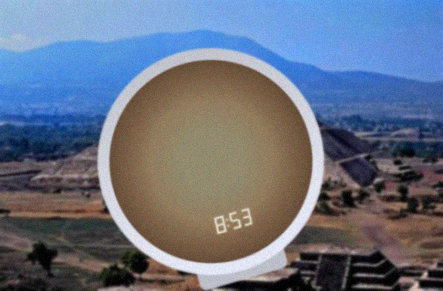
8:53
